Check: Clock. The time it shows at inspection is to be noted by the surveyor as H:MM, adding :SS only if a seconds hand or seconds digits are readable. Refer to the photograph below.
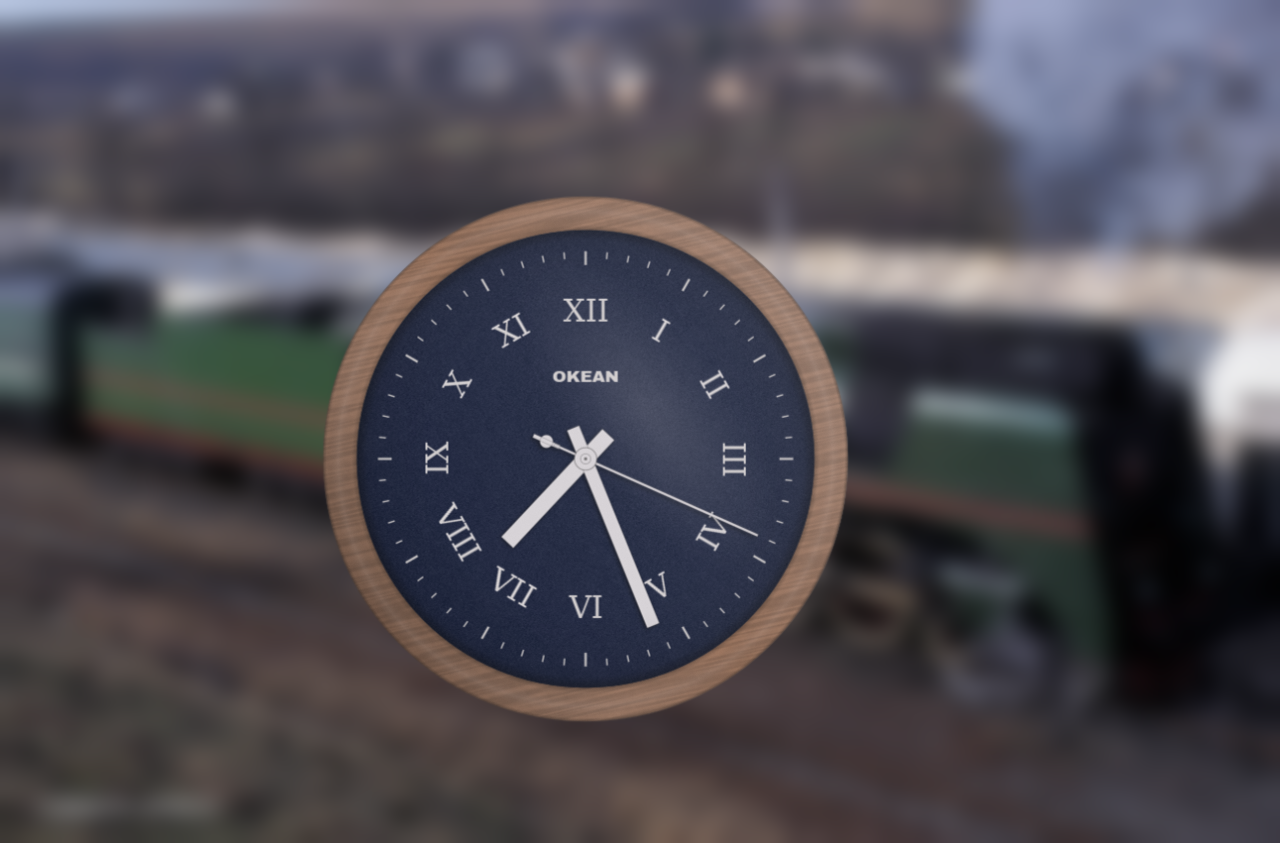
7:26:19
